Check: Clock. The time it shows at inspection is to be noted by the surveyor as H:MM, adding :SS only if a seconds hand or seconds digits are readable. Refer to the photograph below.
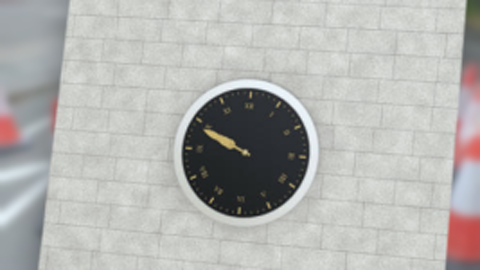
9:49
